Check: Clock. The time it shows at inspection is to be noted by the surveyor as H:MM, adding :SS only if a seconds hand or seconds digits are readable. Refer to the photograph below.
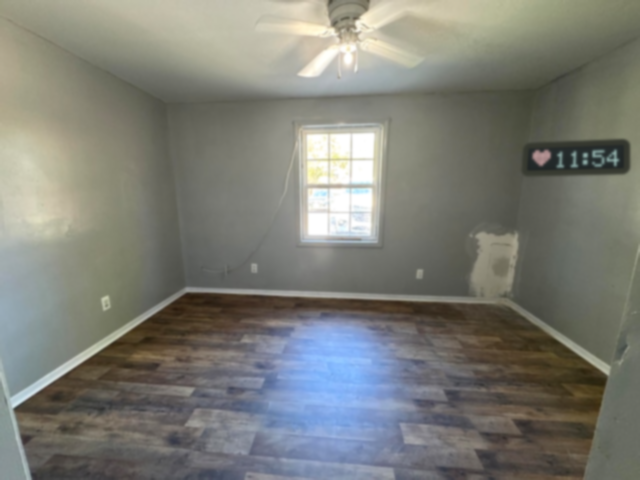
11:54
